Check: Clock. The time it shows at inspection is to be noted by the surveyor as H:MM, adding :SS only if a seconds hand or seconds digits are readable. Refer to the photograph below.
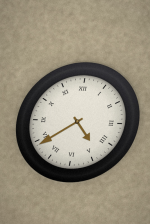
4:39
